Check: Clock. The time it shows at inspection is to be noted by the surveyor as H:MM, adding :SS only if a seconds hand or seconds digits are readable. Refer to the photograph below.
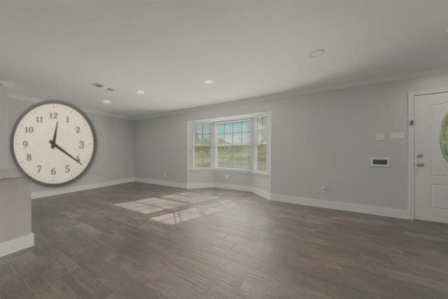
12:21
